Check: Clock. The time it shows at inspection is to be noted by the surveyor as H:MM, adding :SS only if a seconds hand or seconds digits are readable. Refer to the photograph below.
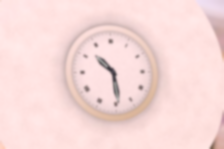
10:29
